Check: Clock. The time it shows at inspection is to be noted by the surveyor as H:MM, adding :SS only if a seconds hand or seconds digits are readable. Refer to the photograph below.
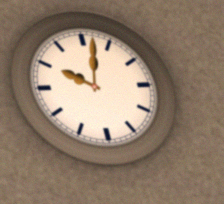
10:02
